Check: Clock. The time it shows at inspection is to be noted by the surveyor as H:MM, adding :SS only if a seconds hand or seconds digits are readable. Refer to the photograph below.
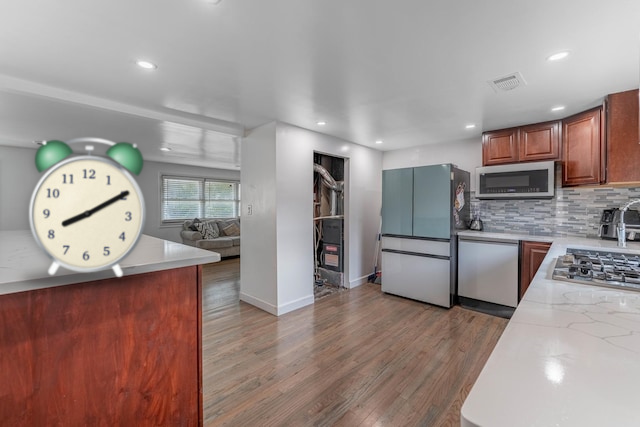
8:10
